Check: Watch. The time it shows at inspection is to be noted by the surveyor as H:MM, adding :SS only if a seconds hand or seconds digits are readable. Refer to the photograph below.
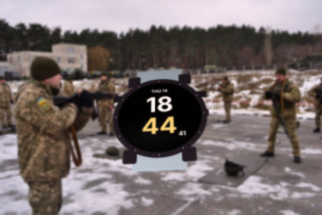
18:44
